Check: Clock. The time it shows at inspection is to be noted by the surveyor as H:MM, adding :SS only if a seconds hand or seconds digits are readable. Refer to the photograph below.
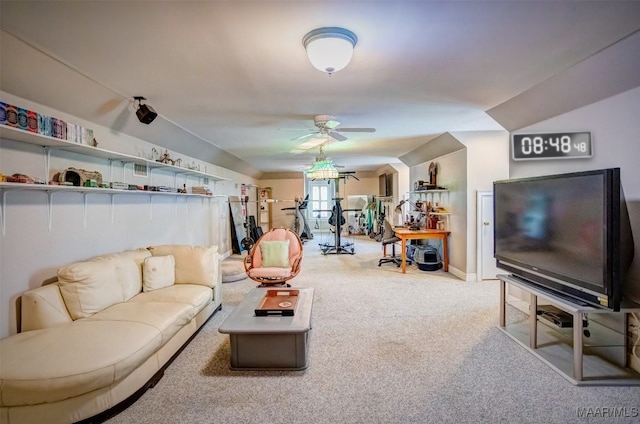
8:48:48
